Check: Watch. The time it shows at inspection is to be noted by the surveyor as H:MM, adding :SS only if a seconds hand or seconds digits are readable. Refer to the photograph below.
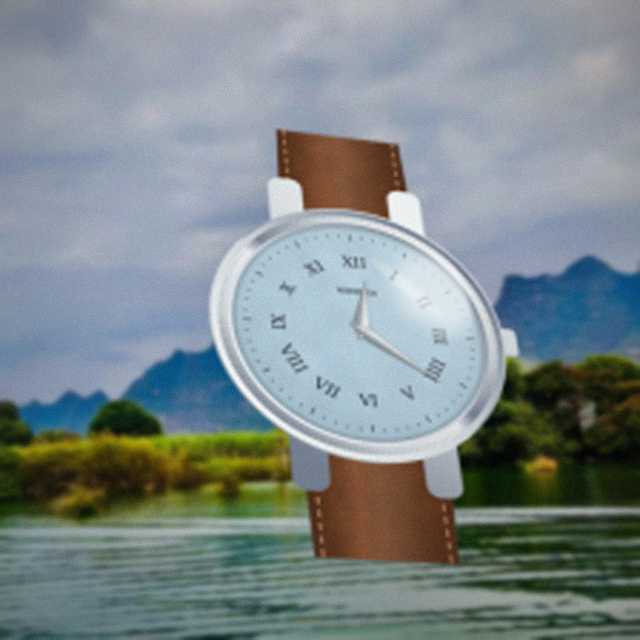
12:21
